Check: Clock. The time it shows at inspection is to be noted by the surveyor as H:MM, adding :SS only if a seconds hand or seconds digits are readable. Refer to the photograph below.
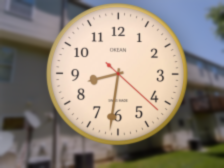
8:31:22
